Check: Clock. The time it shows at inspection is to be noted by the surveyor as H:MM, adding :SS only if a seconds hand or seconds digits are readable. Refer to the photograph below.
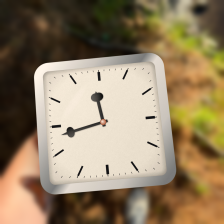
11:43
